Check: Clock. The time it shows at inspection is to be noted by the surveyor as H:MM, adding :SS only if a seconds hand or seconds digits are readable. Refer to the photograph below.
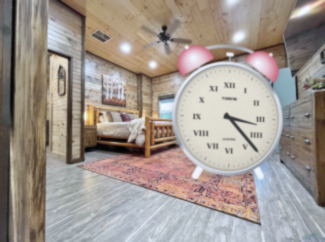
3:23
